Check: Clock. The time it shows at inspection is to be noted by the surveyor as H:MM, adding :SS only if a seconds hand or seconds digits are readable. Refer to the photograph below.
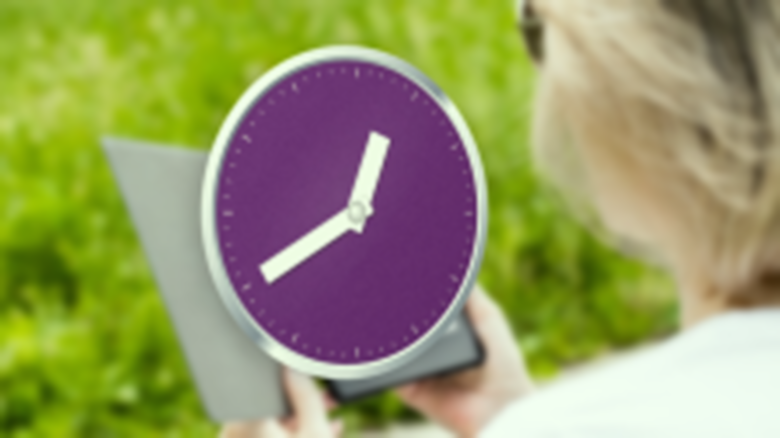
12:40
